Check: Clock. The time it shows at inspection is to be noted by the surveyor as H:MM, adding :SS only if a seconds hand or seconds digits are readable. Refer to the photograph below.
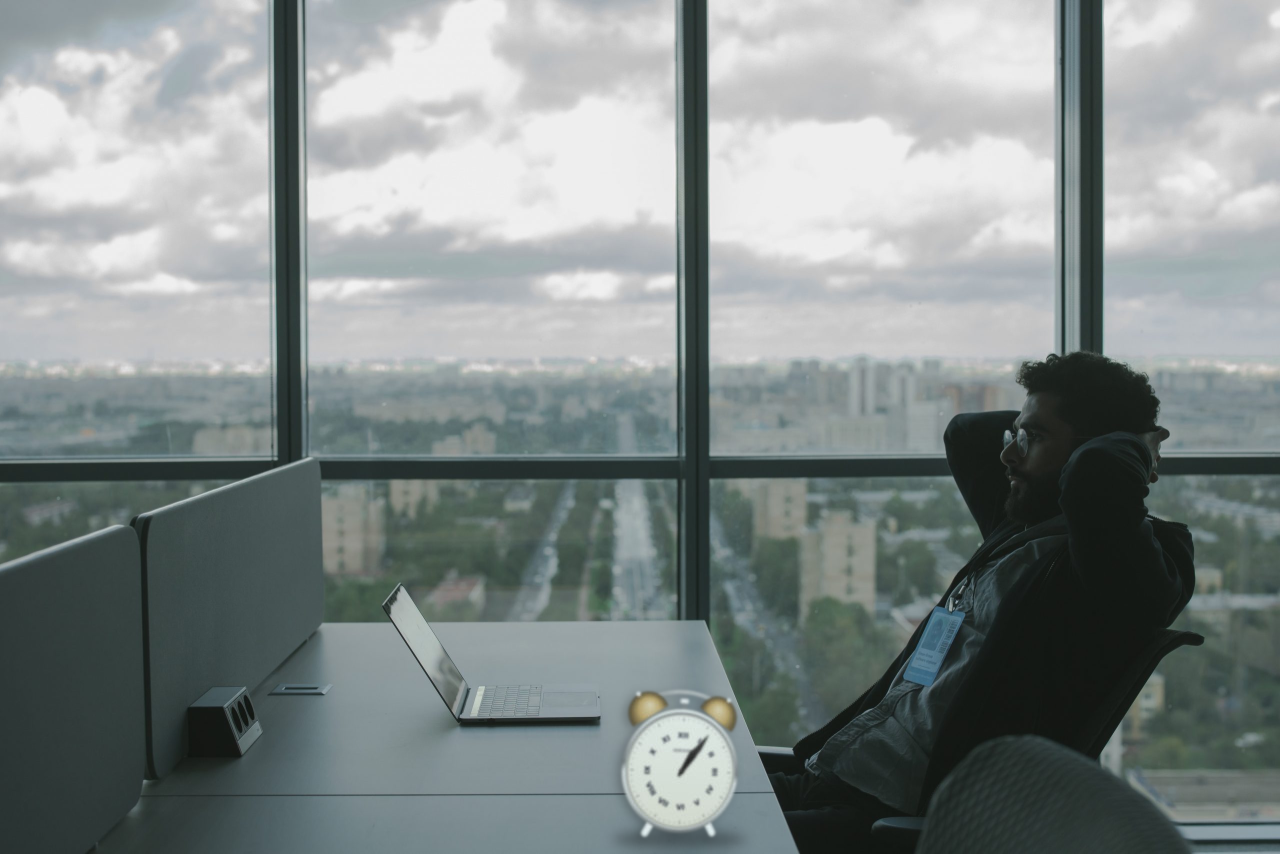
1:06
